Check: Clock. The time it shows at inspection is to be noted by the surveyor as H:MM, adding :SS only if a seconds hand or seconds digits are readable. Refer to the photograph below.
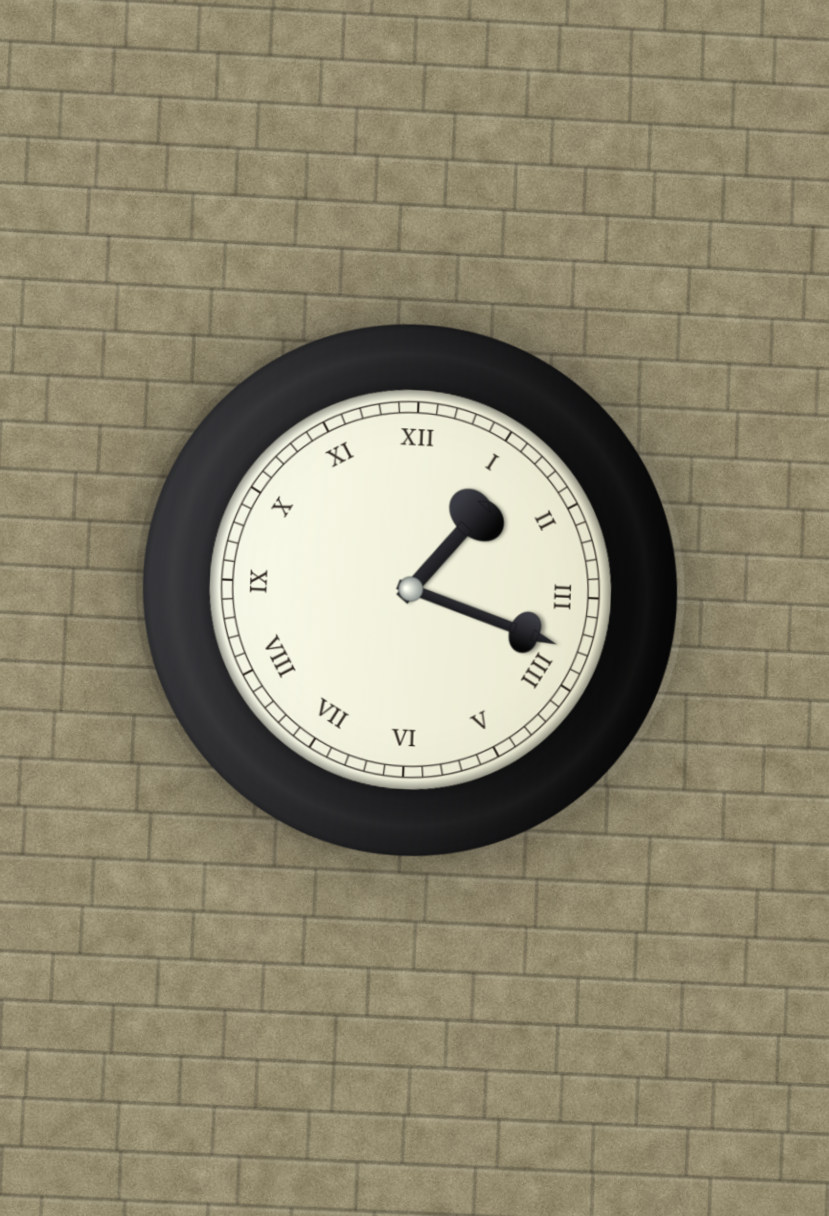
1:18
